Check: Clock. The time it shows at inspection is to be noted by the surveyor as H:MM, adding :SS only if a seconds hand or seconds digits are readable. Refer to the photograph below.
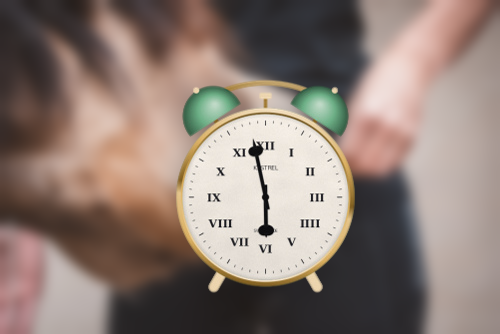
5:58
